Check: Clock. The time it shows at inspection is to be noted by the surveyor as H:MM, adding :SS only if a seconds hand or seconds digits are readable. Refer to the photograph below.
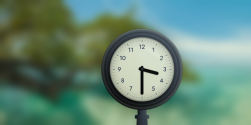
3:30
